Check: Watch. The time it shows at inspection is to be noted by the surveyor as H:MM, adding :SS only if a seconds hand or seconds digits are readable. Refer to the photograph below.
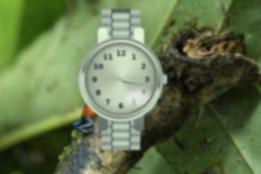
3:17
